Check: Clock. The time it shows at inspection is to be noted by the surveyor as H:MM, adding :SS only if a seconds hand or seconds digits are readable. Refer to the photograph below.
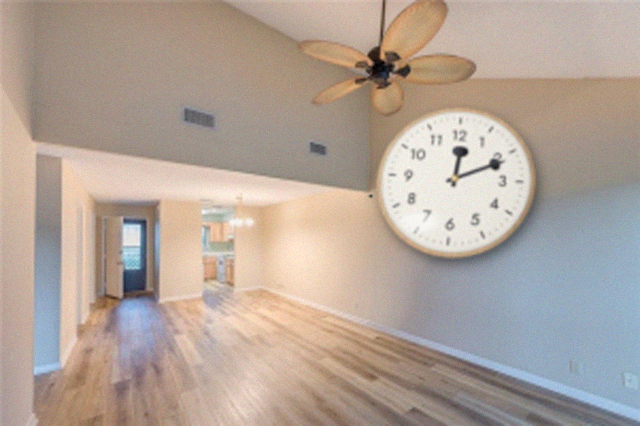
12:11
